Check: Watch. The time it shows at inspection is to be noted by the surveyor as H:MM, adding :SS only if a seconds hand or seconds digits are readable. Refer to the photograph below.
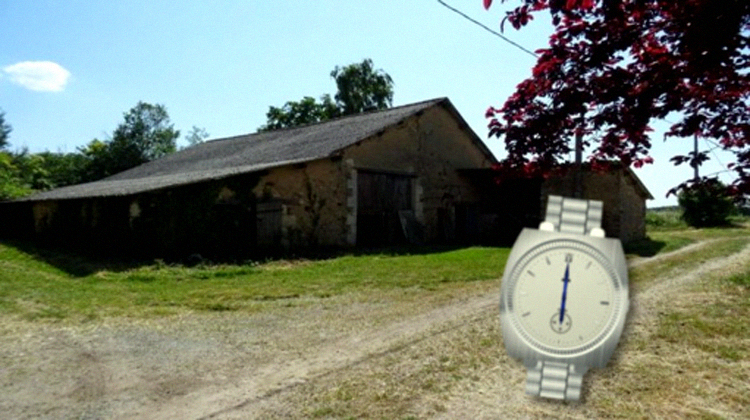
6:00
